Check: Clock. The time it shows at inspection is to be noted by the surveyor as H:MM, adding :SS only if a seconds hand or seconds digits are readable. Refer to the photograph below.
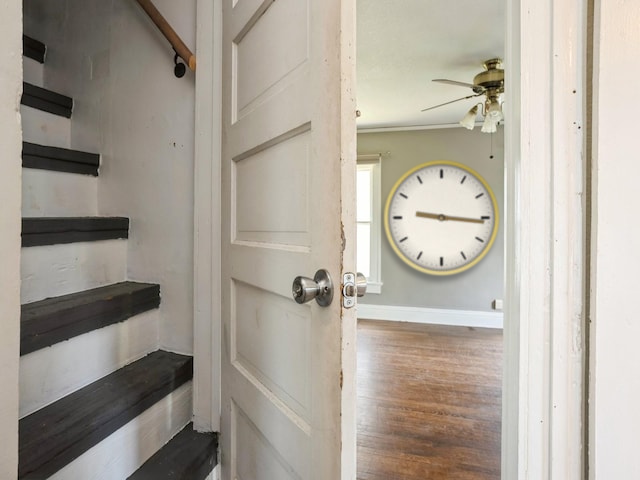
9:16
